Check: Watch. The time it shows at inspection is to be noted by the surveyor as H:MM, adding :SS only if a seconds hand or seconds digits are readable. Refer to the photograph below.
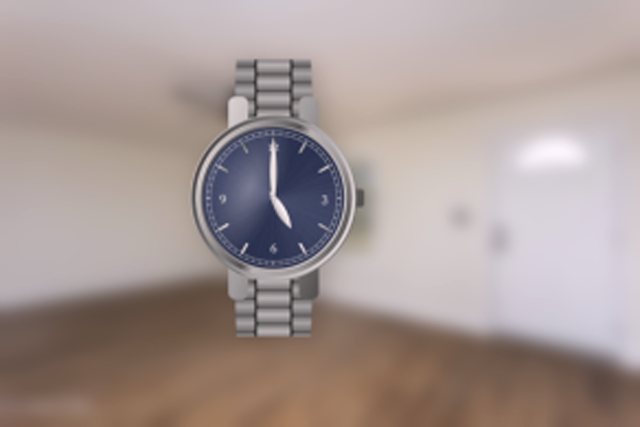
5:00
